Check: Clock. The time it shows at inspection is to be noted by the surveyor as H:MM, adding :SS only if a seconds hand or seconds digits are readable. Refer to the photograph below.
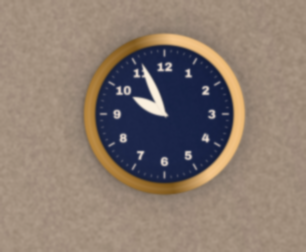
9:56
